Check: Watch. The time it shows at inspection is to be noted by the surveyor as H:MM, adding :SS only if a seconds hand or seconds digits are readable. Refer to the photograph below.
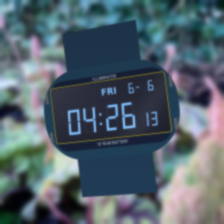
4:26:13
